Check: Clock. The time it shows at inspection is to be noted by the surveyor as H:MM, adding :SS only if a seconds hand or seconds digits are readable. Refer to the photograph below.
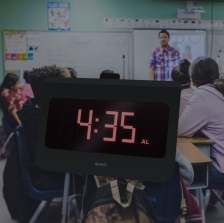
4:35
